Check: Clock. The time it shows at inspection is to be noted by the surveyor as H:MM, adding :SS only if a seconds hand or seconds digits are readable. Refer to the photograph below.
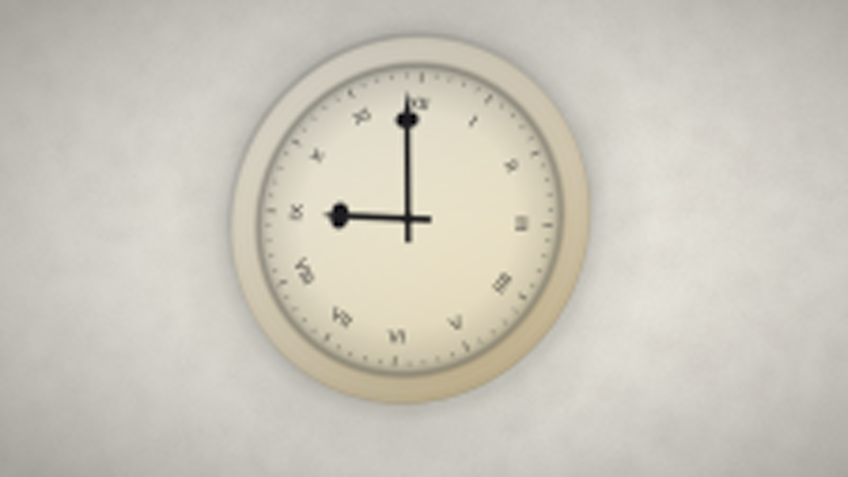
8:59
